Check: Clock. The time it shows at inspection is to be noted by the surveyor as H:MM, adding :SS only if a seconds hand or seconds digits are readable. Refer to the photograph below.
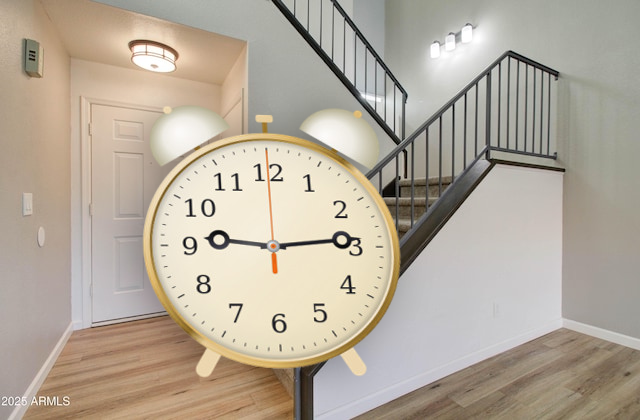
9:14:00
